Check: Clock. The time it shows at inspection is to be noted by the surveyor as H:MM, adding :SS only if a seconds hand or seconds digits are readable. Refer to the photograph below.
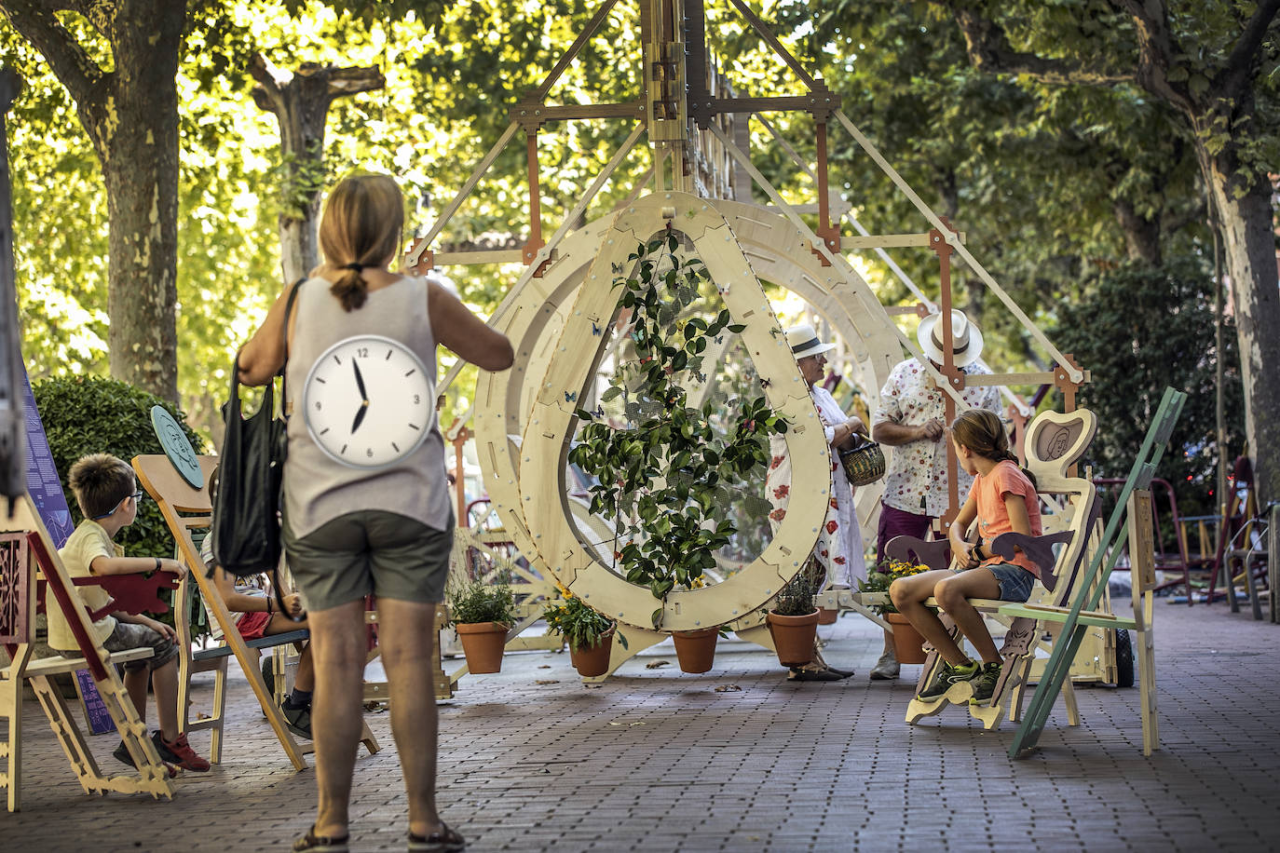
6:58
